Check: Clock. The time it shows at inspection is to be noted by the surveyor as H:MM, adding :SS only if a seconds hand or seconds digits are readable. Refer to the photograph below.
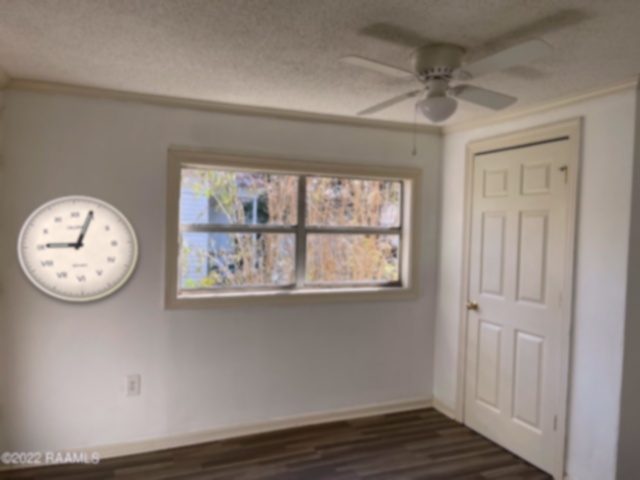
9:04
